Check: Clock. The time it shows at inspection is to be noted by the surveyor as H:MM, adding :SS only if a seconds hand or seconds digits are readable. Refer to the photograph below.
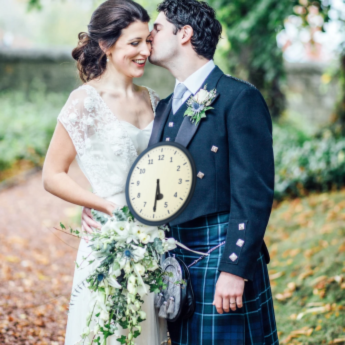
5:30
